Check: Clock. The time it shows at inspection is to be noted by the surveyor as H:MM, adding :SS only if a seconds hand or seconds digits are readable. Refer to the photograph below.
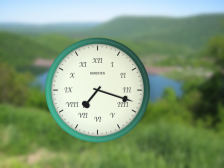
7:18
